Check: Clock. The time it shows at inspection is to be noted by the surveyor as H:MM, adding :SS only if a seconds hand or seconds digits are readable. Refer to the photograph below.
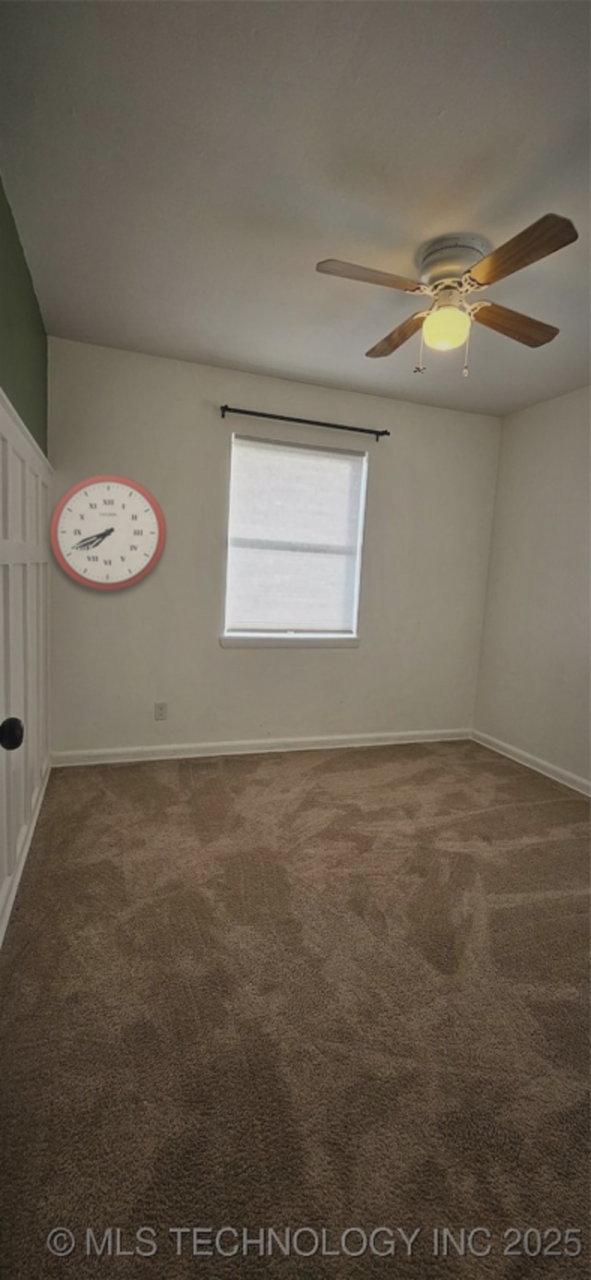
7:41
